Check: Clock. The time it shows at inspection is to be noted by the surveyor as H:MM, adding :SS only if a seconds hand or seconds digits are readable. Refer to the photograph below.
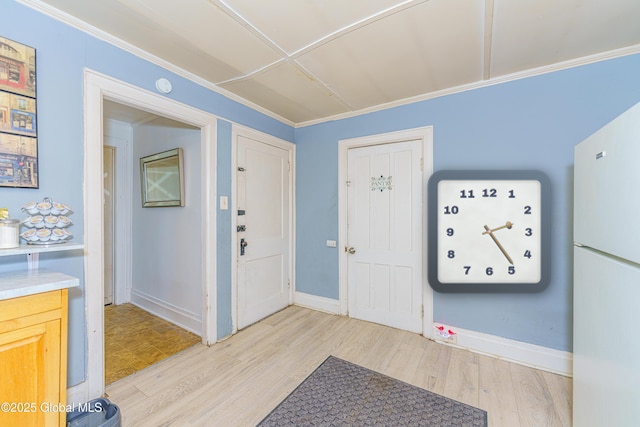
2:24
